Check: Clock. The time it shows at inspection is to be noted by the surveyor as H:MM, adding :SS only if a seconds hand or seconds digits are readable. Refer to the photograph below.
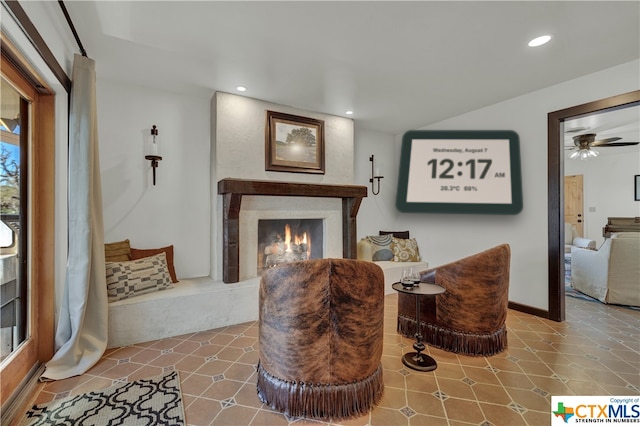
12:17
